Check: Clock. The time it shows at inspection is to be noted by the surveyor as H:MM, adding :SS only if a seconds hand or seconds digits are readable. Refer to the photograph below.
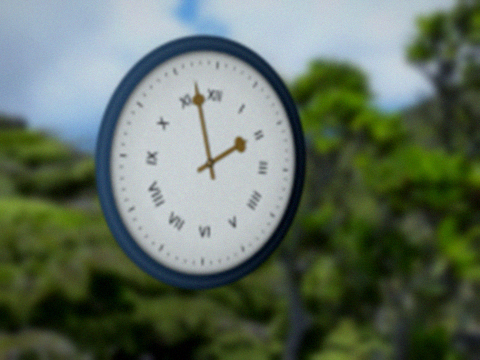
1:57
